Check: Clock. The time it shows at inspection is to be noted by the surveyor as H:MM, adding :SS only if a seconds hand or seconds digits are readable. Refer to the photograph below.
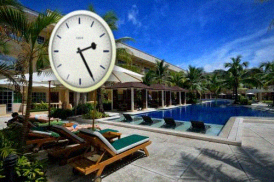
2:25
